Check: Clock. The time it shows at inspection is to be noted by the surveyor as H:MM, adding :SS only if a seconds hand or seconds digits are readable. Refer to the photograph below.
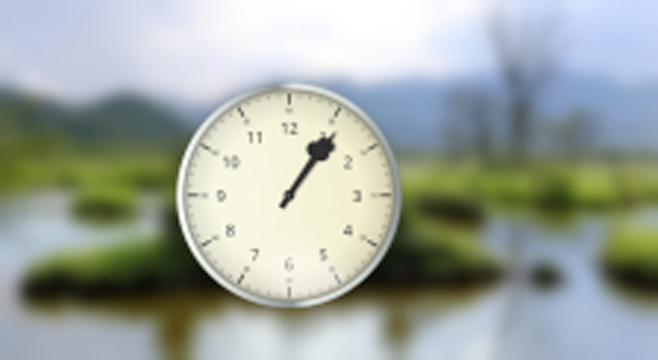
1:06
